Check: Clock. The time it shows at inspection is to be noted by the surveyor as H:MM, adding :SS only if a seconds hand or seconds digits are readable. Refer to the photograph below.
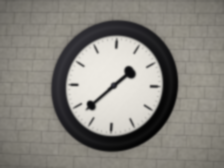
1:38
